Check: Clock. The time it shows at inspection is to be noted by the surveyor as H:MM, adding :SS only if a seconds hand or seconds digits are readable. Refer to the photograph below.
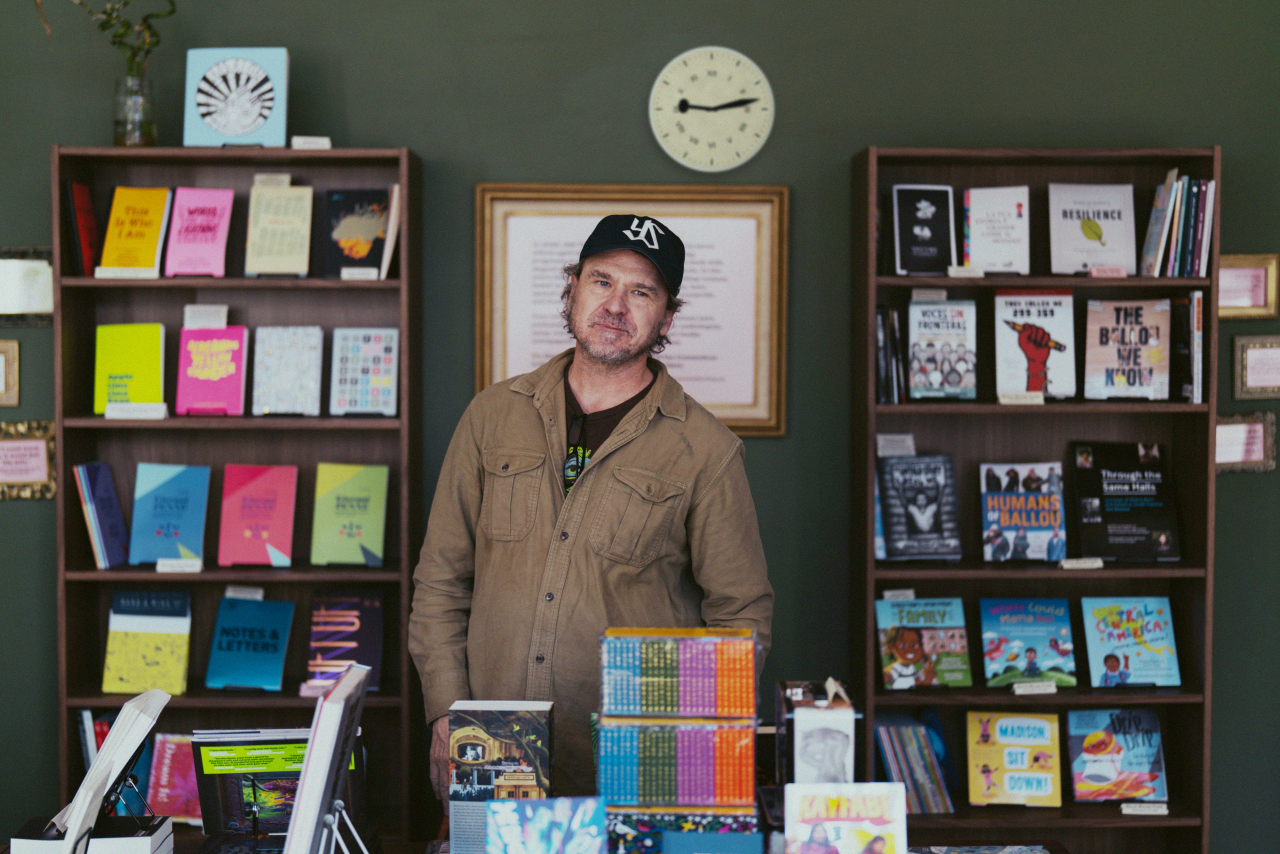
9:13
